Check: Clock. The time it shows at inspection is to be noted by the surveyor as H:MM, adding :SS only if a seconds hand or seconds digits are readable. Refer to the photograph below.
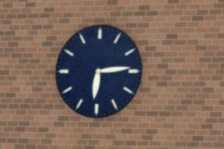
6:14
